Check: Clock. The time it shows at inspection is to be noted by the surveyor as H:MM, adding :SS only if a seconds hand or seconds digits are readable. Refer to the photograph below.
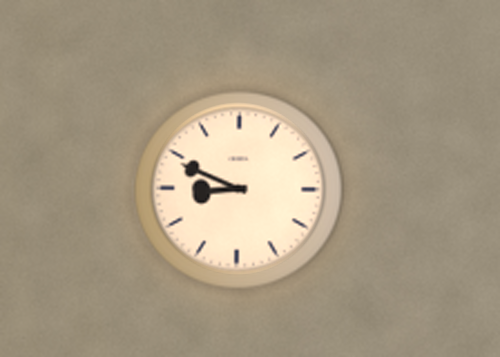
8:49
